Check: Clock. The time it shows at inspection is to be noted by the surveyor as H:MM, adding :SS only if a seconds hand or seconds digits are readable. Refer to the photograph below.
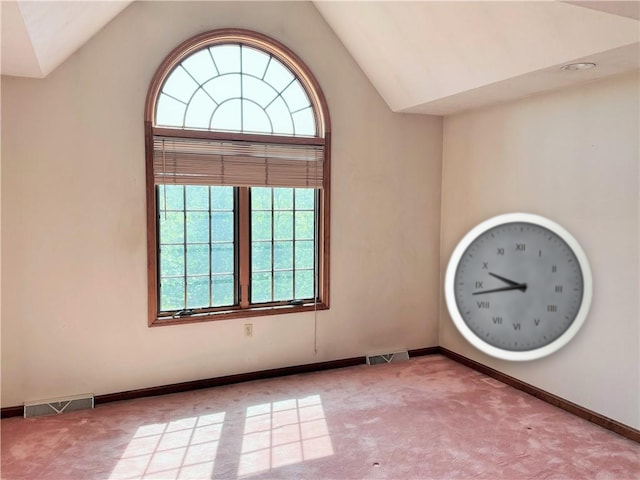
9:43
